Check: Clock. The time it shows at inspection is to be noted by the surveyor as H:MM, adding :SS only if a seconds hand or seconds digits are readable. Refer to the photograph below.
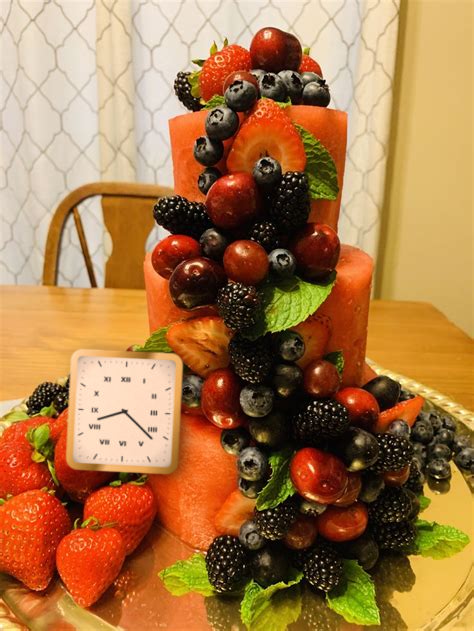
8:22
